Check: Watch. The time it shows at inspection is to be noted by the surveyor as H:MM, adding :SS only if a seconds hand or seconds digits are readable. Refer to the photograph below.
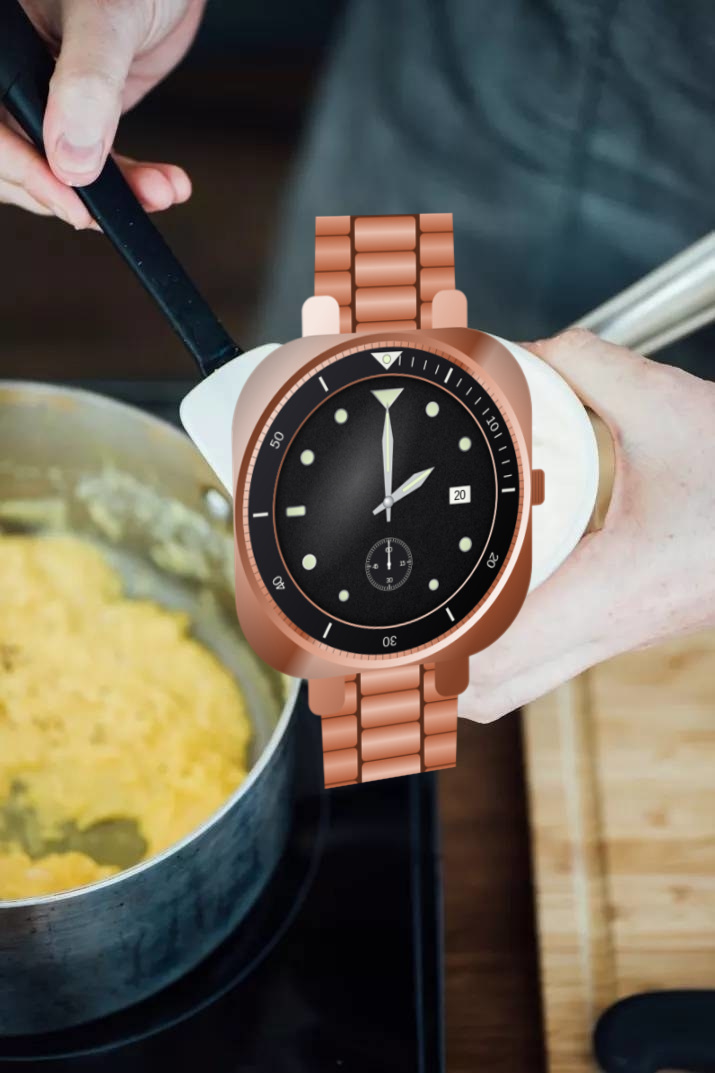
2:00
